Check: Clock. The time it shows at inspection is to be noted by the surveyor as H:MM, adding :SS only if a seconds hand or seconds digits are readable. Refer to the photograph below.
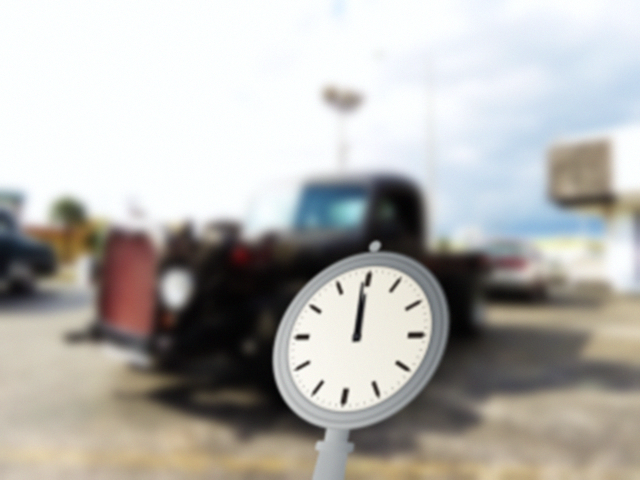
11:59
